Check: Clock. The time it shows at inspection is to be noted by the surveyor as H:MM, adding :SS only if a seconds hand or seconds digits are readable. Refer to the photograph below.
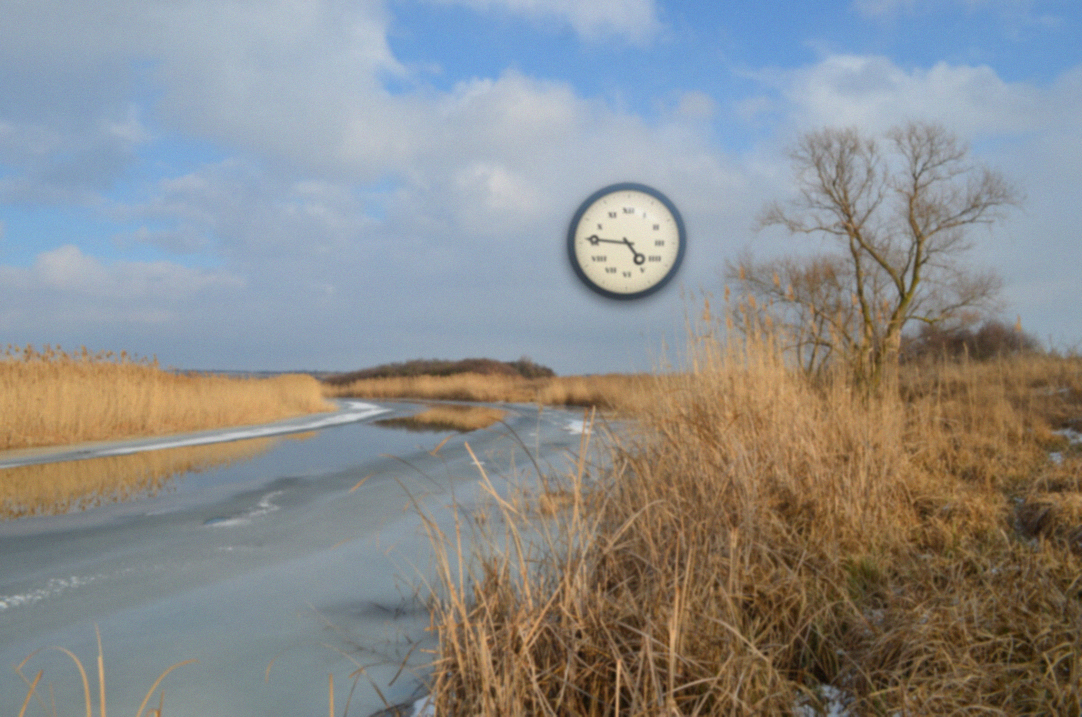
4:46
